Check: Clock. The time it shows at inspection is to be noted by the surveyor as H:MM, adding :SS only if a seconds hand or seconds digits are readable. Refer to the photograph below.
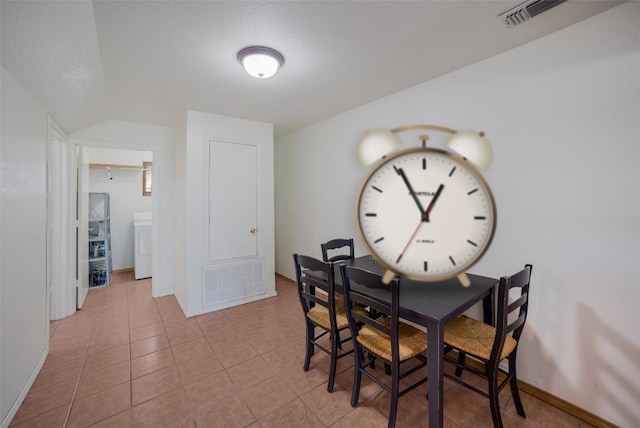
12:55:35
